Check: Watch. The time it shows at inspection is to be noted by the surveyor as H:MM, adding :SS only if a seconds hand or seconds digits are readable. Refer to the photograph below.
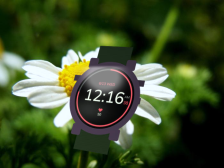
12:16
